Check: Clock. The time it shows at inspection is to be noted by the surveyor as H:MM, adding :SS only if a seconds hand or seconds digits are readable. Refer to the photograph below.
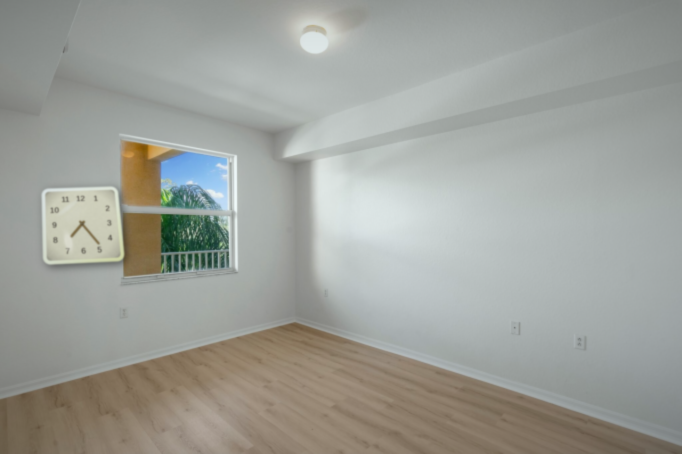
7:24
